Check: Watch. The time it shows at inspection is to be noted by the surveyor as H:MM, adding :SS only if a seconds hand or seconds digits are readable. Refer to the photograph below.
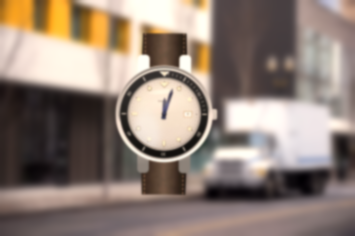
12:03
